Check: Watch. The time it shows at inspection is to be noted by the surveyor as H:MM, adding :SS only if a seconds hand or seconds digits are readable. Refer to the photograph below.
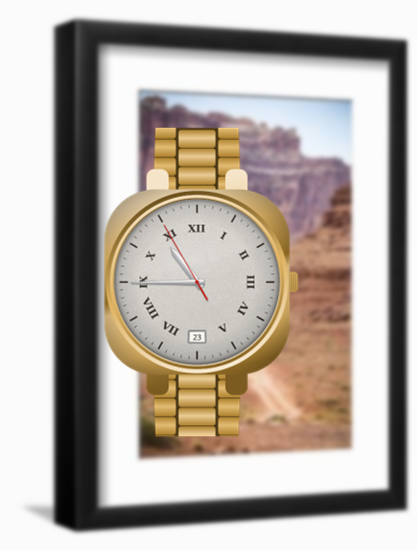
10:44:55
